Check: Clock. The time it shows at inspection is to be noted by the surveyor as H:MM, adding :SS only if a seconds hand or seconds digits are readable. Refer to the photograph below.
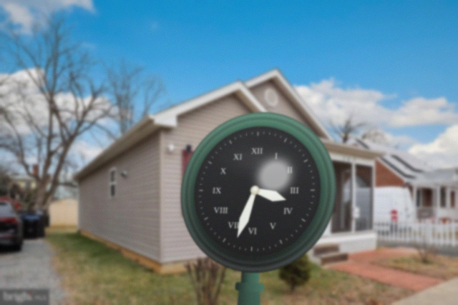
3:33
